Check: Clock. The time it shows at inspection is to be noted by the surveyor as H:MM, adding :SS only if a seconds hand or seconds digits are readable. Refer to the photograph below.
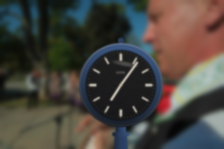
7:06
